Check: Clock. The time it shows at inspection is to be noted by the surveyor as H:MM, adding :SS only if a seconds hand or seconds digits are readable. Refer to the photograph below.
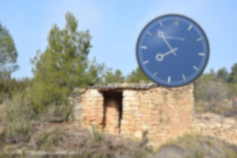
7:53
